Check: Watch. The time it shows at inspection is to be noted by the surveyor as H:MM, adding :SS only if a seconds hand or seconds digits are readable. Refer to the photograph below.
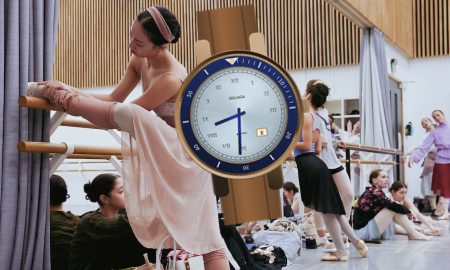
8:31
